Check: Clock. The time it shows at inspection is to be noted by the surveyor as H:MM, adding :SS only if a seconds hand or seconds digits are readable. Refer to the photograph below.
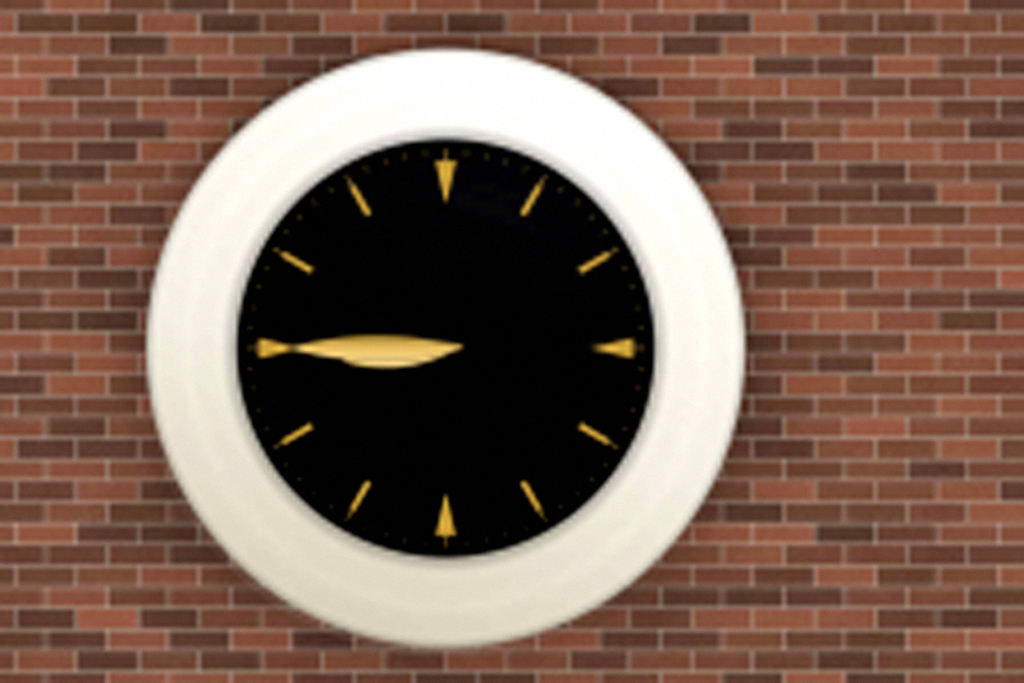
8:45
